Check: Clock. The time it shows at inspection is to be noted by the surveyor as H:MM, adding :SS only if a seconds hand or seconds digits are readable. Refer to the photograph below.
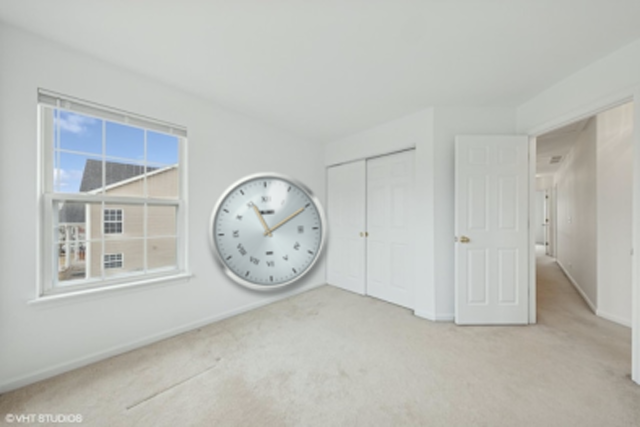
11:10
